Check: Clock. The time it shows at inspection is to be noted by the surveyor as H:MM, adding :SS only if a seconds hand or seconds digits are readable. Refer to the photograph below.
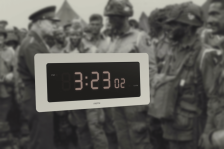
3:23:02
